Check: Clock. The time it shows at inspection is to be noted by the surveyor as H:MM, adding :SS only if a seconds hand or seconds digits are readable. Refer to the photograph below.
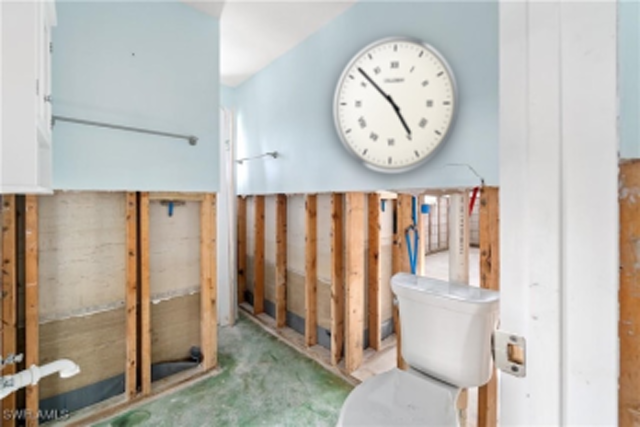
4:52
